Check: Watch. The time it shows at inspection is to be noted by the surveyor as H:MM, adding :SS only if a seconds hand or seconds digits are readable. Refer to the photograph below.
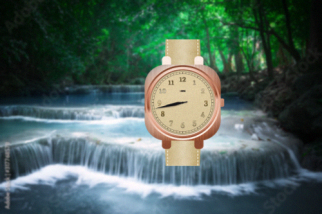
8:43
